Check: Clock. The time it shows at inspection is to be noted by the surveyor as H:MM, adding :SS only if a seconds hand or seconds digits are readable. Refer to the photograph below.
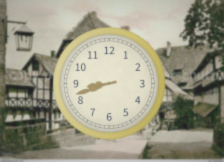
8:42
